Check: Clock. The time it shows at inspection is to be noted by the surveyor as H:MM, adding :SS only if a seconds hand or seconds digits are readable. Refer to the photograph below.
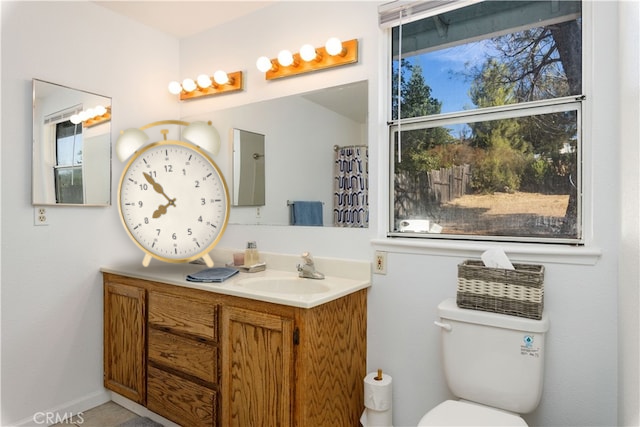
7:53
